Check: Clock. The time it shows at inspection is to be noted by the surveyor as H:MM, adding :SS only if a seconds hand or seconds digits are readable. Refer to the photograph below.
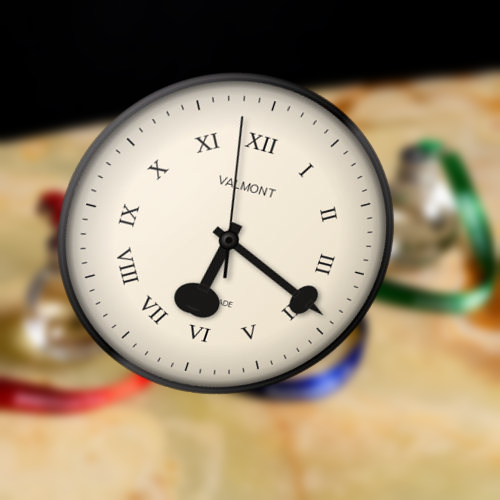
6:18:58
